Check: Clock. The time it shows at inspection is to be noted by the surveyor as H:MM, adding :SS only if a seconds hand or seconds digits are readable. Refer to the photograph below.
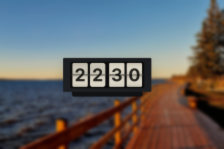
22:30
